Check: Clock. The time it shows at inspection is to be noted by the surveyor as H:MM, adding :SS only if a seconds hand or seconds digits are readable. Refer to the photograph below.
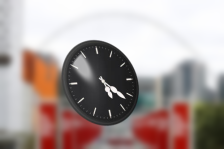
5:22
